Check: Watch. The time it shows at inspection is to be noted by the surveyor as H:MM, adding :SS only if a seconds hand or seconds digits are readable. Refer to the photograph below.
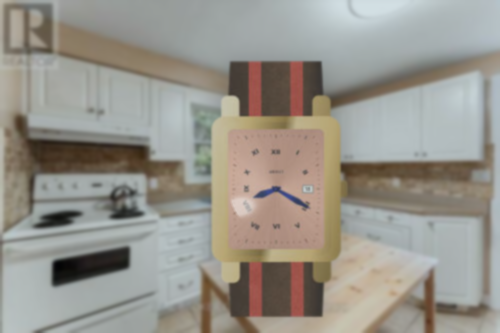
8:20
